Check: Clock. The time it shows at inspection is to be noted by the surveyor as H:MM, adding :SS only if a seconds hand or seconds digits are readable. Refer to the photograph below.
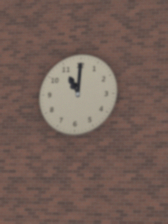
11:00
